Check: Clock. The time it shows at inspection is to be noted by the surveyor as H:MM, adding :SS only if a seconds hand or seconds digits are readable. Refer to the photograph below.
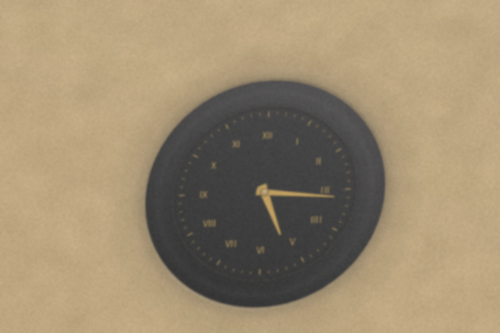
5:16
